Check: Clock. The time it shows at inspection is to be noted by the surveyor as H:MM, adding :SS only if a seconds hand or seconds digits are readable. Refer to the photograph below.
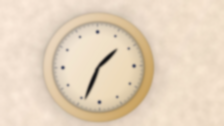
1:34
